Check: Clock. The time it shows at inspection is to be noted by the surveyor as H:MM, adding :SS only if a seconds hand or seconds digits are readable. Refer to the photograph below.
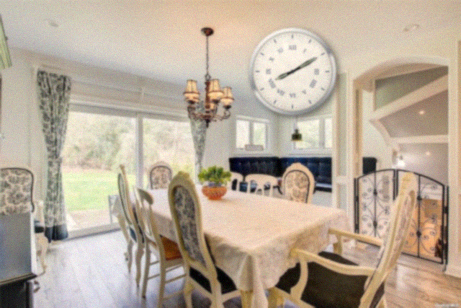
8:10
